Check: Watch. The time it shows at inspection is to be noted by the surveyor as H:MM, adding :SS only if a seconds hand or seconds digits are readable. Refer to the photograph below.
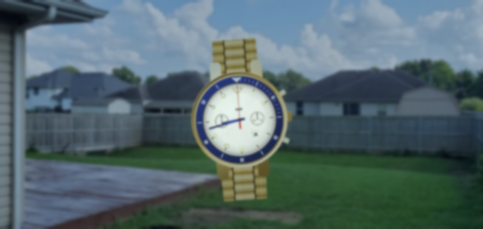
8:43
